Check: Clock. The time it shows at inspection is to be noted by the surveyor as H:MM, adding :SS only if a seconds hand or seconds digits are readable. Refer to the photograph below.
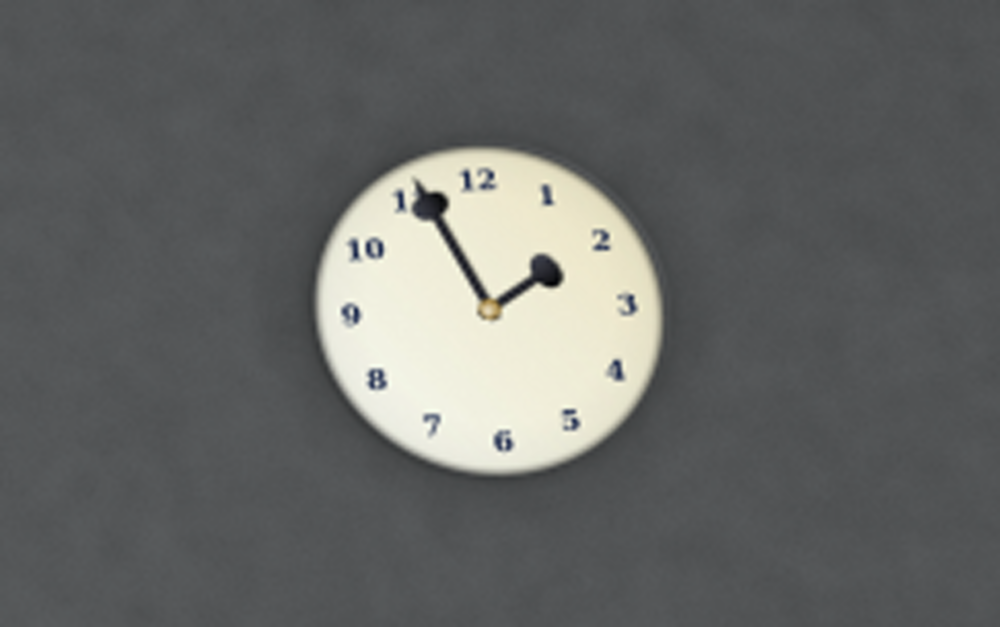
1:56
